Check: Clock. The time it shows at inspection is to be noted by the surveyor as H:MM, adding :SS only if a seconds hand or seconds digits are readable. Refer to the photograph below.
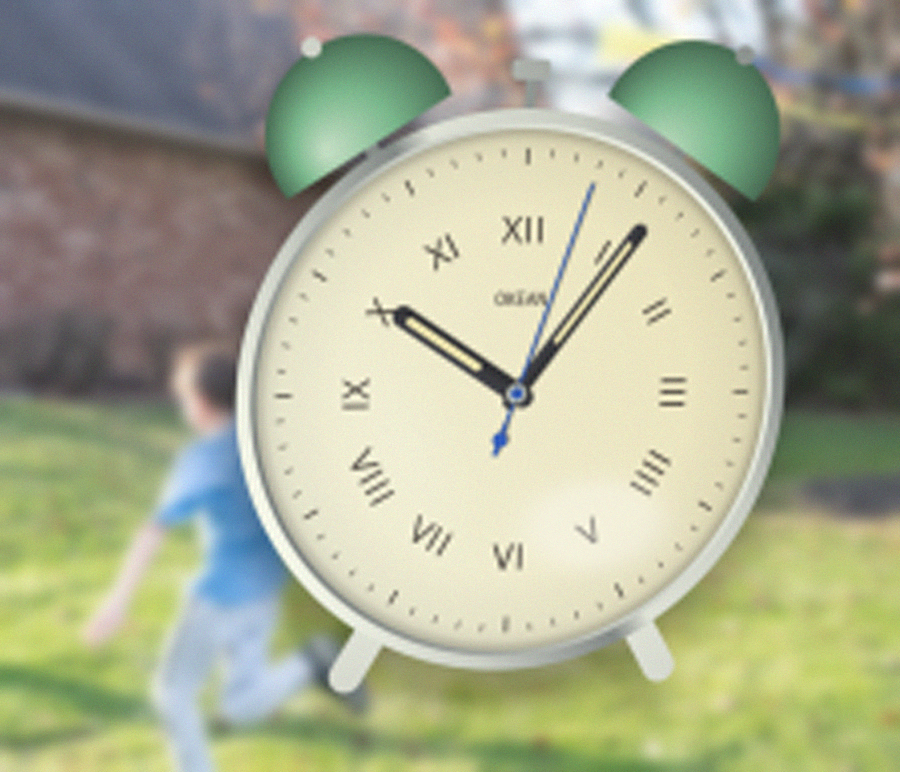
10:06:03
